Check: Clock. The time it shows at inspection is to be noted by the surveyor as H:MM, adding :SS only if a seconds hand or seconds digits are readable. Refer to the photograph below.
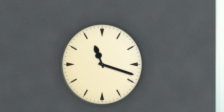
11:18
